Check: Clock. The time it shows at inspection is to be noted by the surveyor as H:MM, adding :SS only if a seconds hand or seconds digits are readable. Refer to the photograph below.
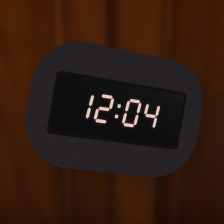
12:04
